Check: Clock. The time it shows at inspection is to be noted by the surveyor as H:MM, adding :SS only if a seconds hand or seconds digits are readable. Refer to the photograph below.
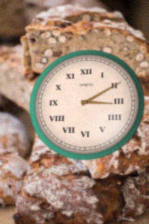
3:10
